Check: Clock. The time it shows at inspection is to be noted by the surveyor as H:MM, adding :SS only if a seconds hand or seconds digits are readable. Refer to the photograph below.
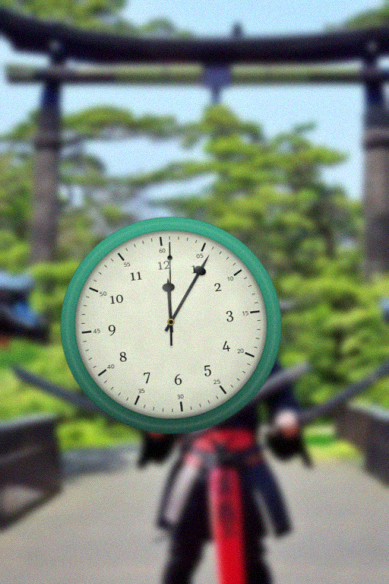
12:06:01
